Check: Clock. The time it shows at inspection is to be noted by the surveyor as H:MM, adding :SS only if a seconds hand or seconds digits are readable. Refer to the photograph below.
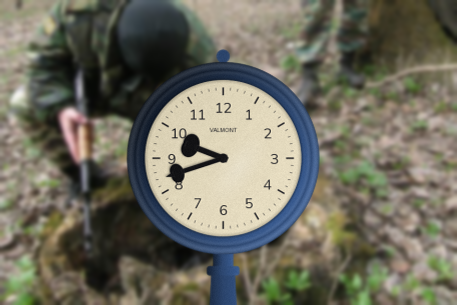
9:42
